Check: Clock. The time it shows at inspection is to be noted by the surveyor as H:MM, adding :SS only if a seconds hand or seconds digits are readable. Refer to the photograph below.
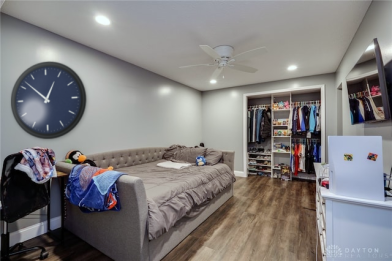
12:52
